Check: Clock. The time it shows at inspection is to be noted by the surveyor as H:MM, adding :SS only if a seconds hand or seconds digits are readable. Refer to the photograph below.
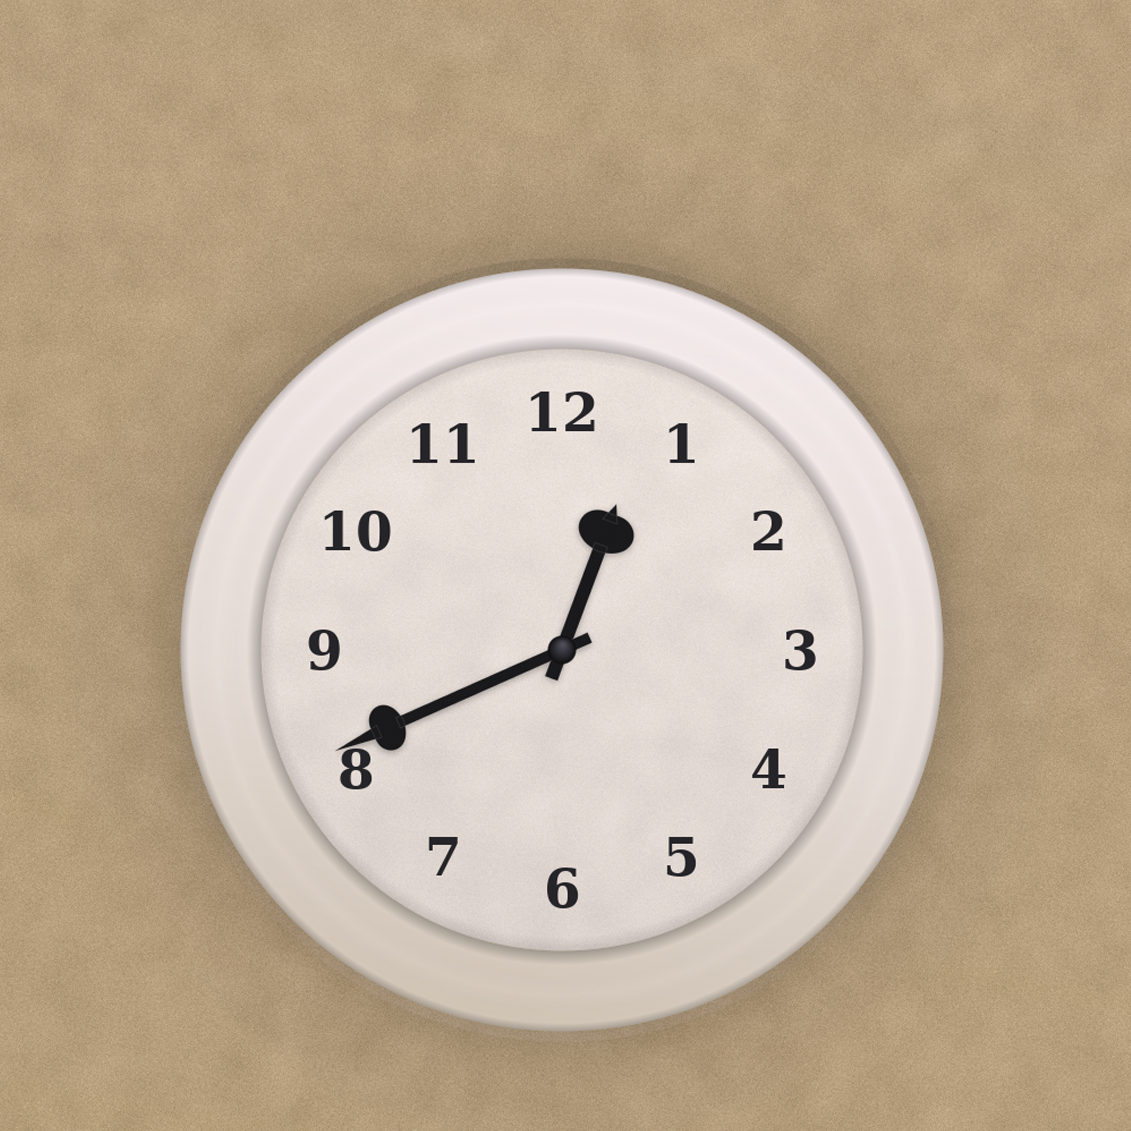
12:41
